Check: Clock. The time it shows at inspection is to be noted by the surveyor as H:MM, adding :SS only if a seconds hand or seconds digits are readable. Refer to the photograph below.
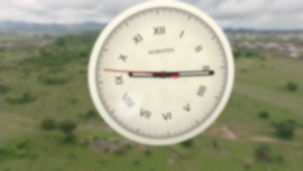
9:15:47
